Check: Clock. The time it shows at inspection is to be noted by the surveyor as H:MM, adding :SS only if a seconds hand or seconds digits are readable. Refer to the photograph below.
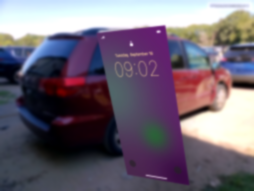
9:02
